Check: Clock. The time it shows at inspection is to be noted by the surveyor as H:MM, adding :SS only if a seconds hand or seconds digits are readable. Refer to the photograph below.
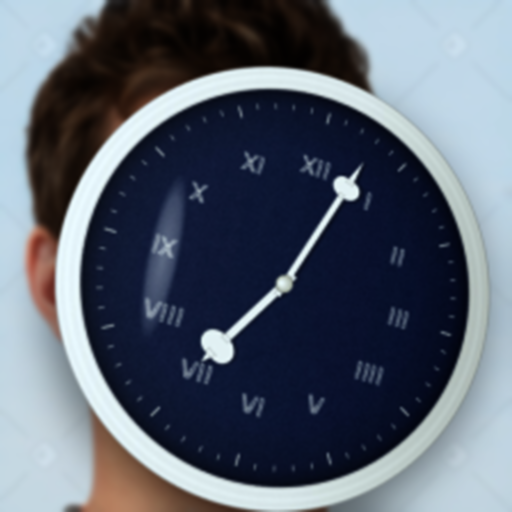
7:03
